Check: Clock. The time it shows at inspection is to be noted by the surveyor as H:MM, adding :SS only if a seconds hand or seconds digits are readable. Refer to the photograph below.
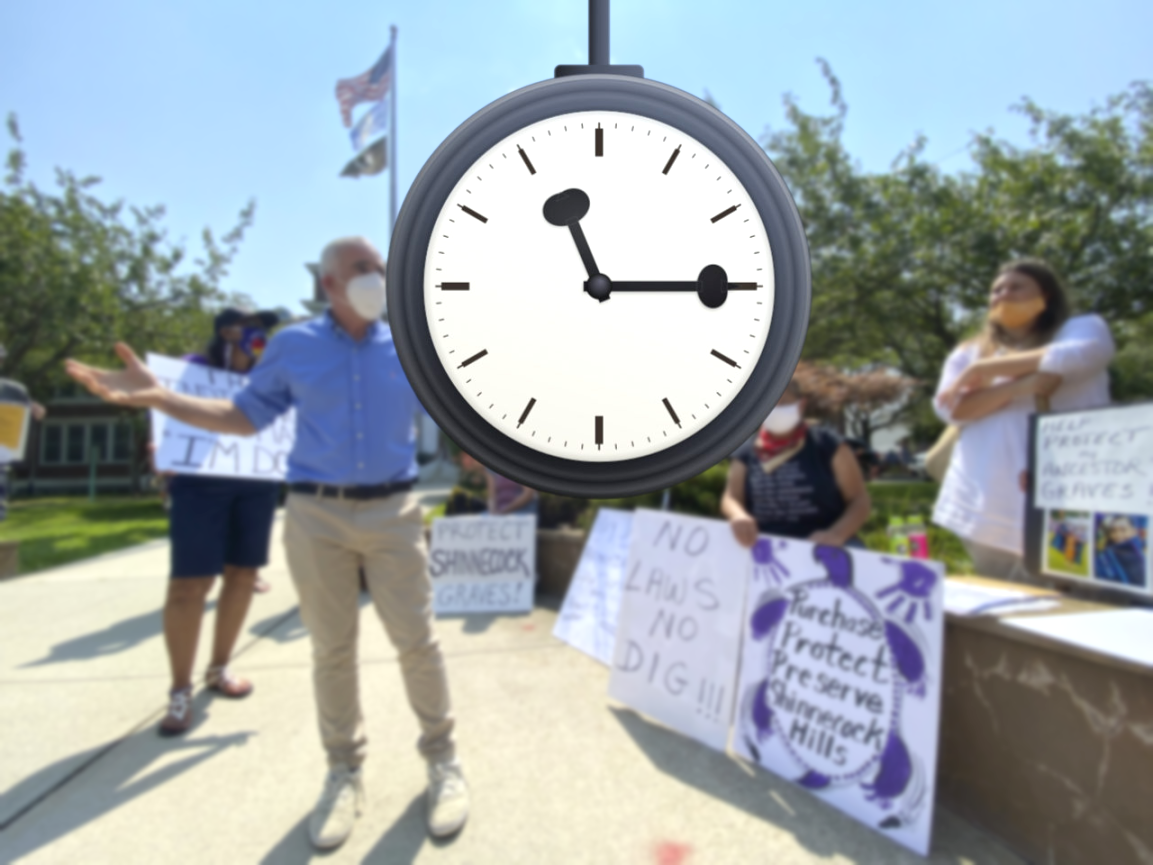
11:15
